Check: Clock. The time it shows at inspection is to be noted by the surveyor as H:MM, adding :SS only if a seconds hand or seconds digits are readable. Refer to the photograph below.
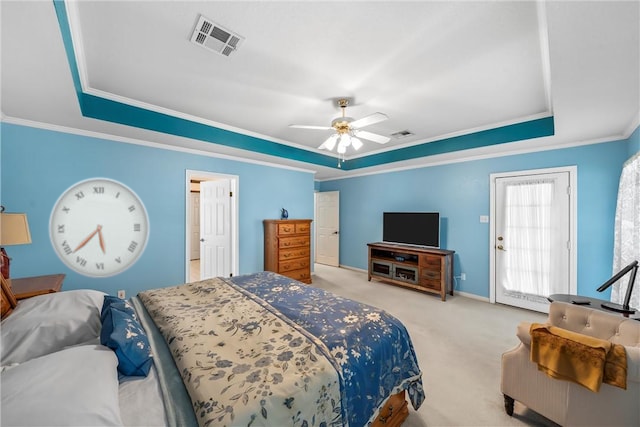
5:38
